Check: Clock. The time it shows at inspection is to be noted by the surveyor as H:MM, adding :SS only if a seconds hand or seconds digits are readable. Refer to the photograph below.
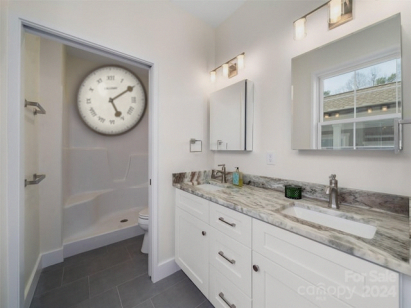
5:10
